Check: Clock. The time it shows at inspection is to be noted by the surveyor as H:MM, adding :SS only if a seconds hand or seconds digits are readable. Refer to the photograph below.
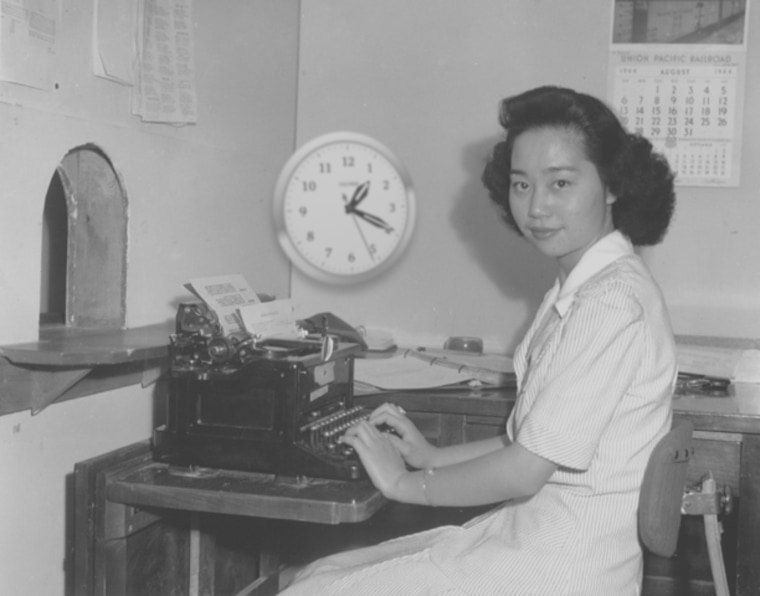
1:19:26
